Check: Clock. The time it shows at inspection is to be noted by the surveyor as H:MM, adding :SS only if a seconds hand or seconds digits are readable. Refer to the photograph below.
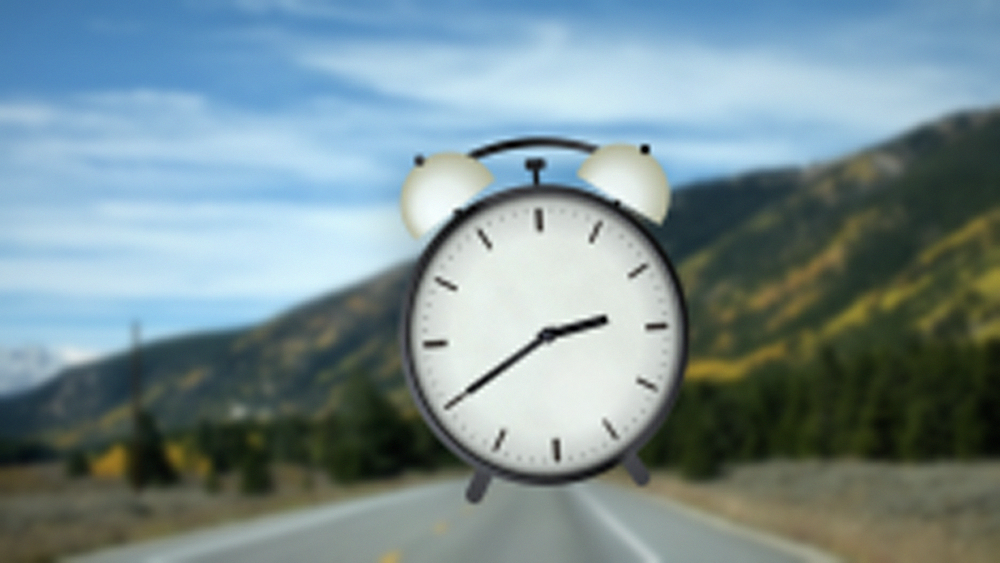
2:40
